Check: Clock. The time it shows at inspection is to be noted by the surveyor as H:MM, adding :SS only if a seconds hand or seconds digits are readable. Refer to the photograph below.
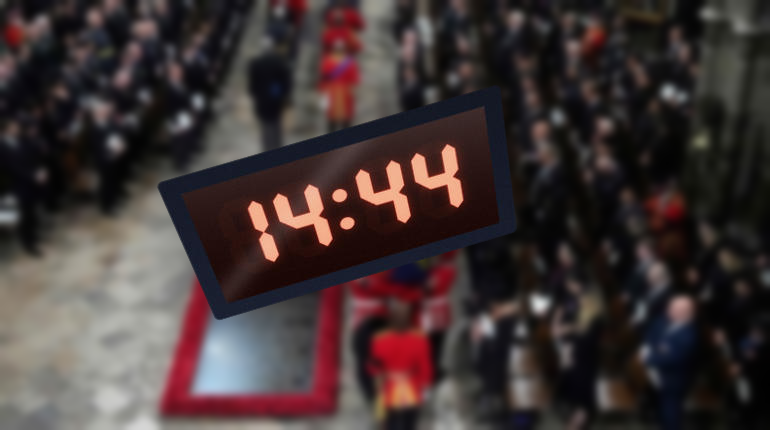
14:44
